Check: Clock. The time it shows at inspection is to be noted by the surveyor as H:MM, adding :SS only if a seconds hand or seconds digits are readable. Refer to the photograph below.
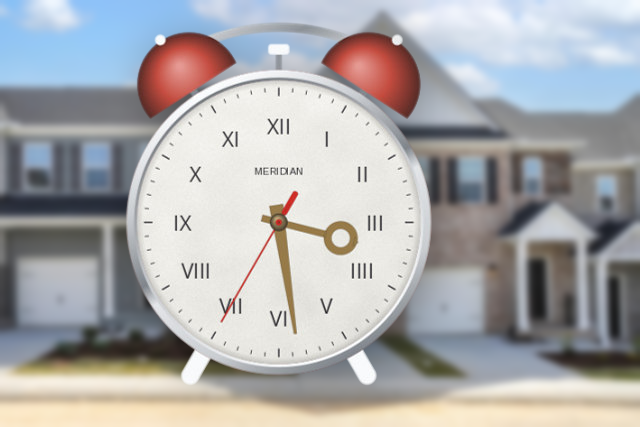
3:28:35
